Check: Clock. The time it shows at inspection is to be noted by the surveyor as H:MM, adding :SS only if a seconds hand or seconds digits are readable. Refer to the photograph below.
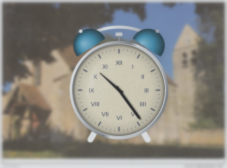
10:24
